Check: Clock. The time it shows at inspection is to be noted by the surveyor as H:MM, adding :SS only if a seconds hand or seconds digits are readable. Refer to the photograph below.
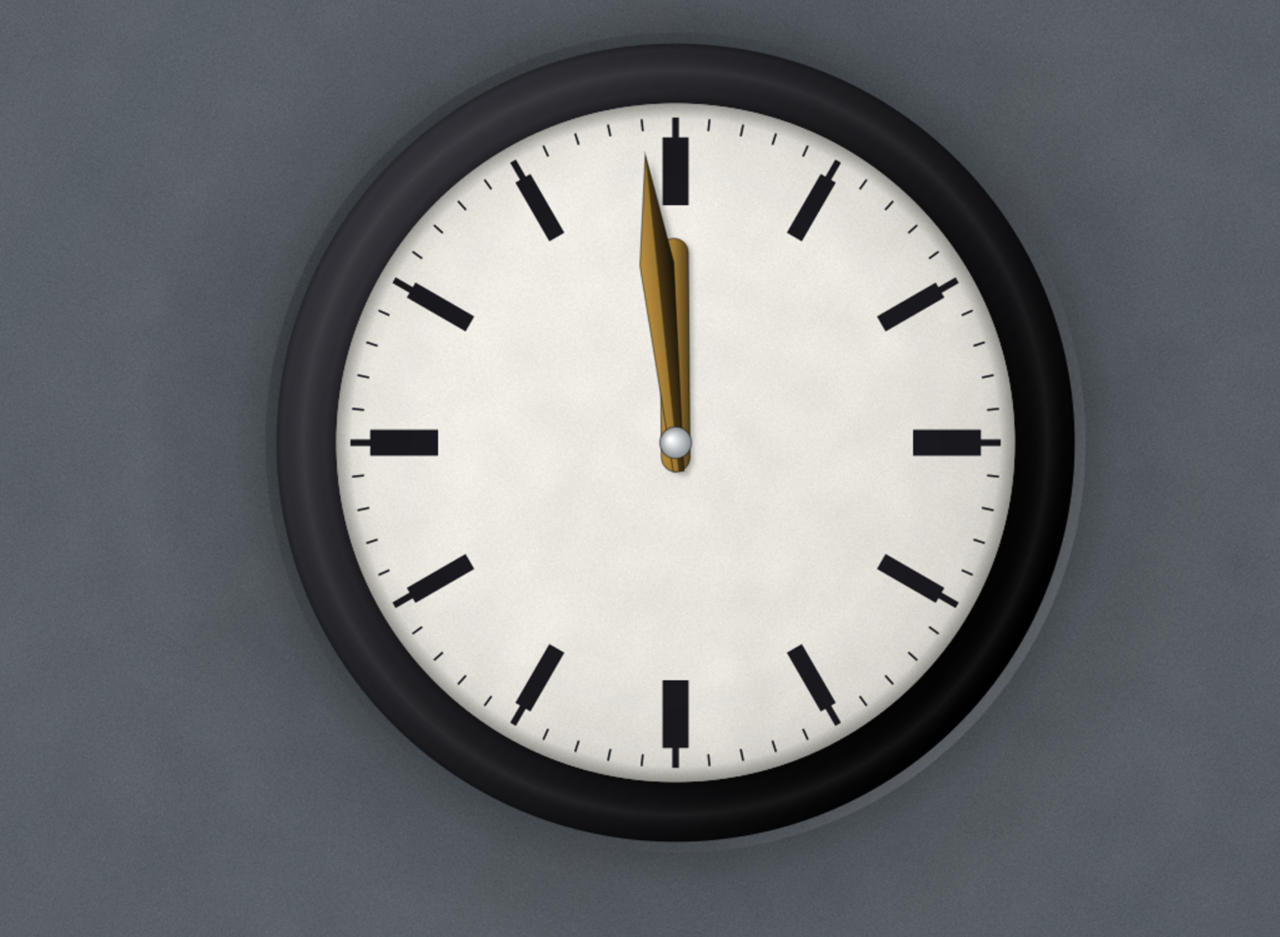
11:59
